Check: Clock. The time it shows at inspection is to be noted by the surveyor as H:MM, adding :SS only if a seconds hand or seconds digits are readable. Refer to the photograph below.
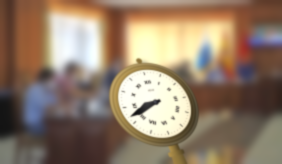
8:42
